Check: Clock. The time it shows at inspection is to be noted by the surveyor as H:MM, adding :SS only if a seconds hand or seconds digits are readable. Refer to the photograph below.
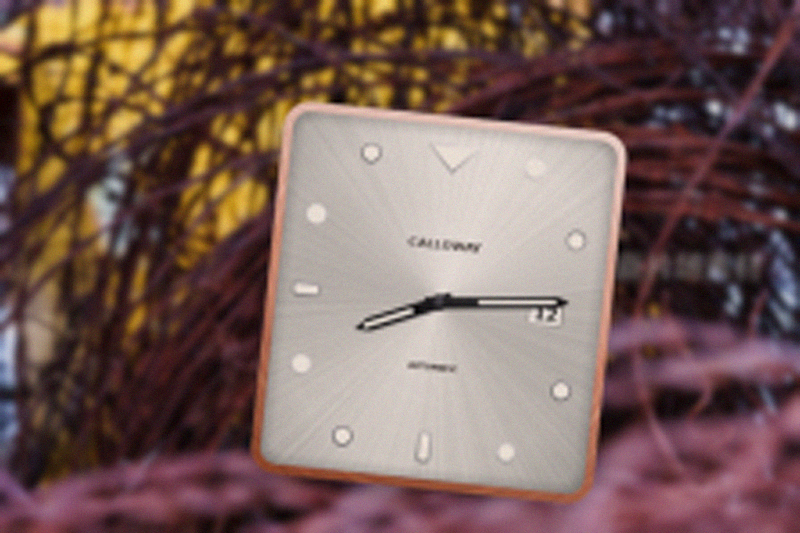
8:14
